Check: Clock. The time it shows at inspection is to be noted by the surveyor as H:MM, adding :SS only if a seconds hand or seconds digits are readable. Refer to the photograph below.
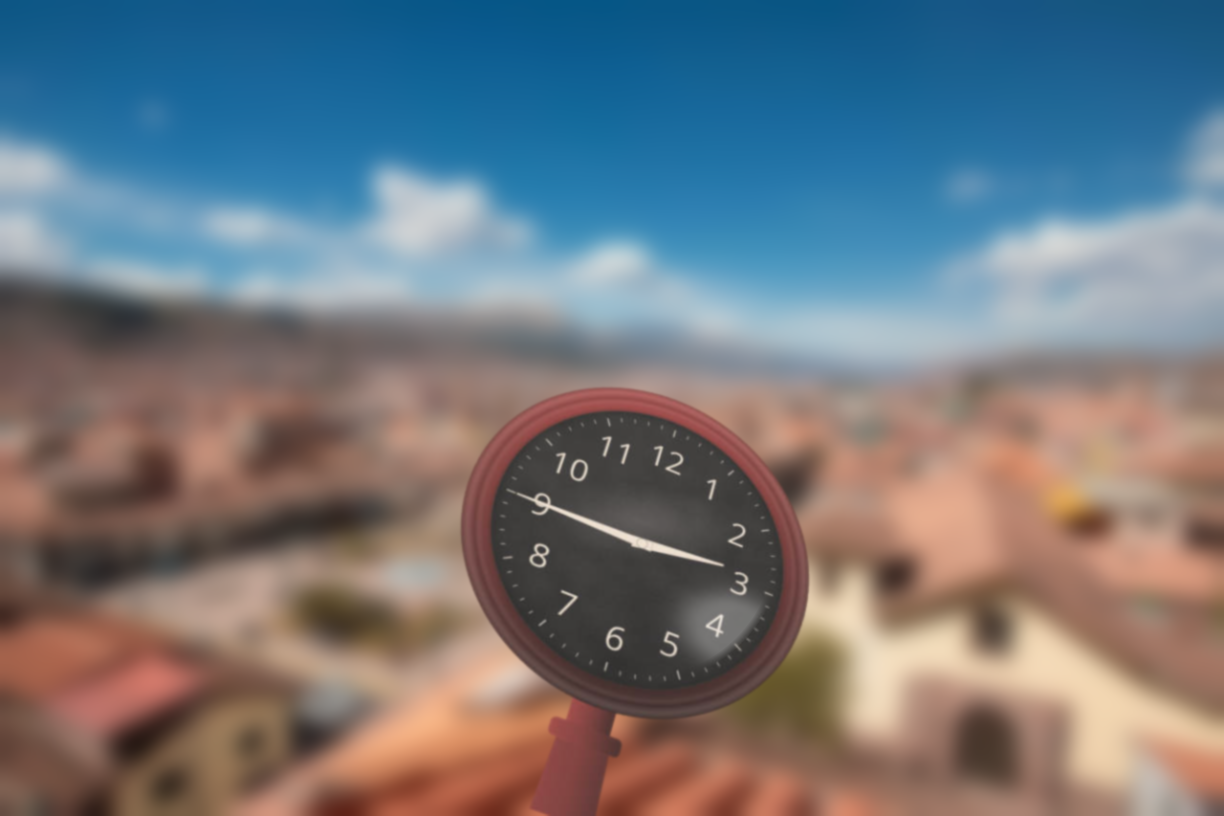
2:45
